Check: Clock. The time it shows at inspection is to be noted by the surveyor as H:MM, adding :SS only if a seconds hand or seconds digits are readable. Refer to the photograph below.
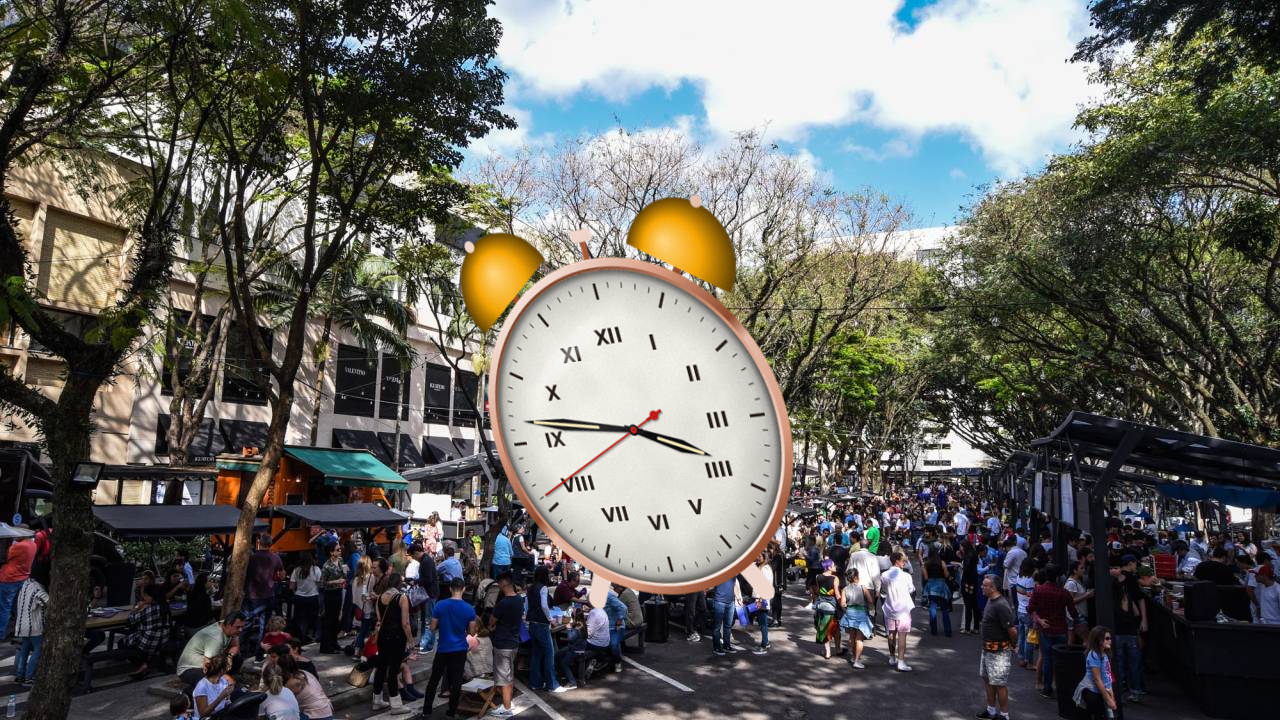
3:46:41
